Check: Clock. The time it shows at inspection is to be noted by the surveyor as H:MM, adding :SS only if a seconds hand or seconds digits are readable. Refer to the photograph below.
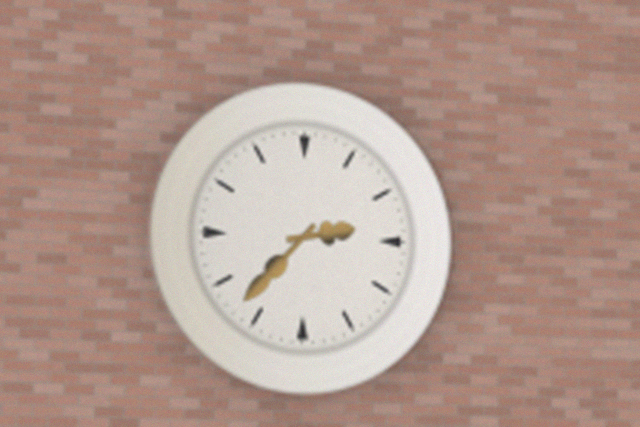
2:37
